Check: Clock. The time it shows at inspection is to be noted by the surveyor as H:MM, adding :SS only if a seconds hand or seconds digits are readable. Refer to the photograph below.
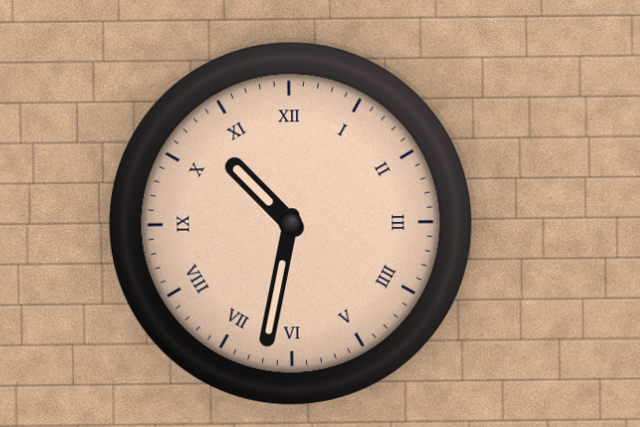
10:32
